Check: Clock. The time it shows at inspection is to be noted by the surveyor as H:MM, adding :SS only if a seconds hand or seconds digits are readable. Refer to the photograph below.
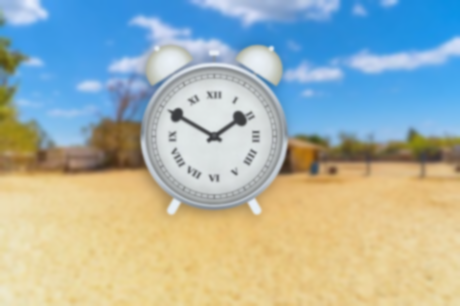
1:50
